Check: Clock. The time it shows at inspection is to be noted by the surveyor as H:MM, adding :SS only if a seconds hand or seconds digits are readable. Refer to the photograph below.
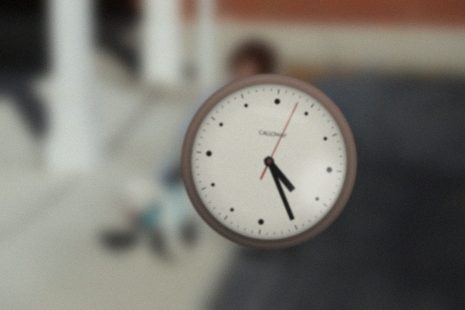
4:25:03
